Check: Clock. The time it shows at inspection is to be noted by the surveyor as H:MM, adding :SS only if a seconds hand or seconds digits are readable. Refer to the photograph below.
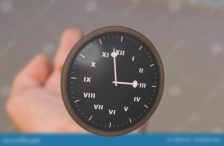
2:58
